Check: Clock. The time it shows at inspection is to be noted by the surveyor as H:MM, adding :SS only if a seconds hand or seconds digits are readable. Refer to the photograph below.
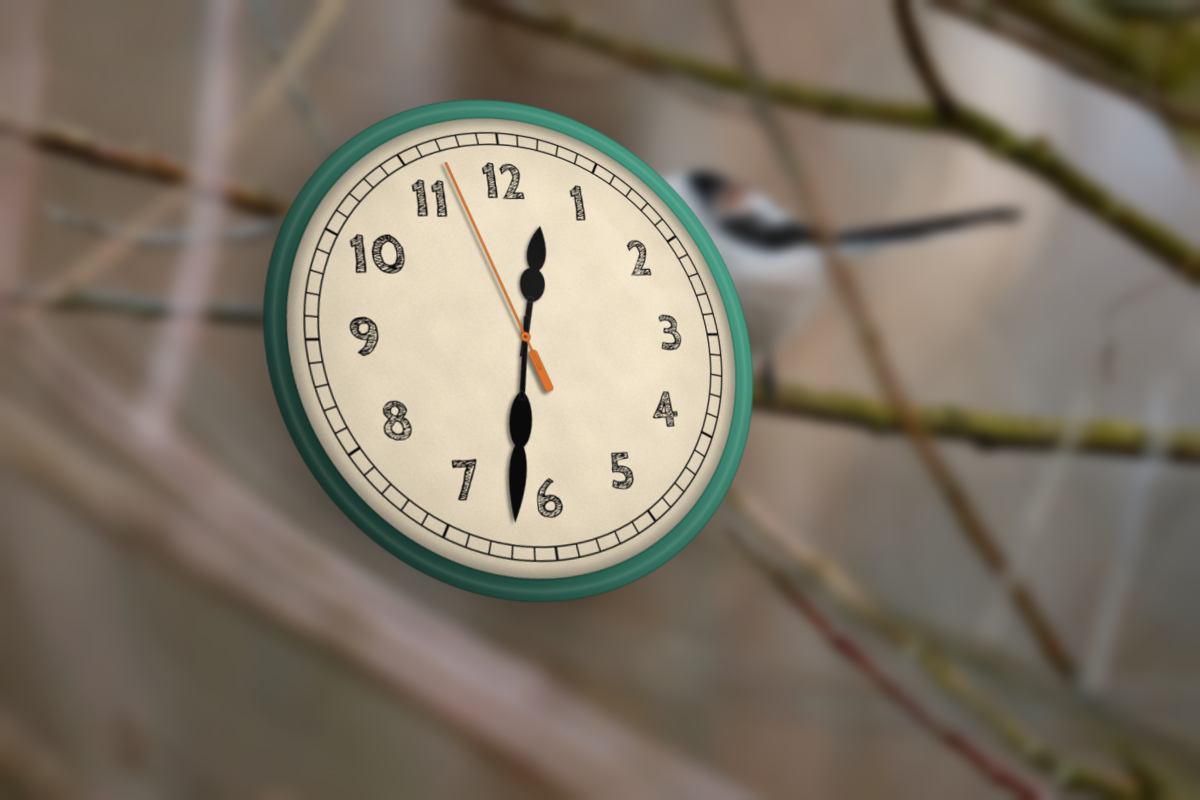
12:31:57
